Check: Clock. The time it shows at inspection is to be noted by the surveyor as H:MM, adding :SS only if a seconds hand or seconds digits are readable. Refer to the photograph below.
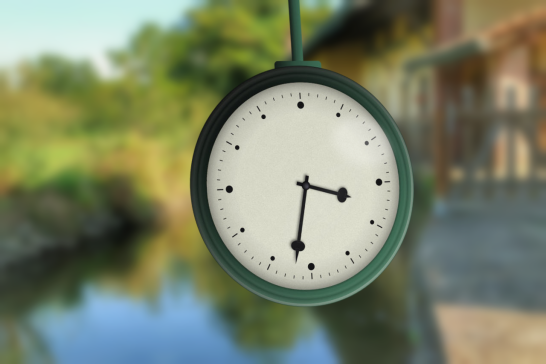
3:32
